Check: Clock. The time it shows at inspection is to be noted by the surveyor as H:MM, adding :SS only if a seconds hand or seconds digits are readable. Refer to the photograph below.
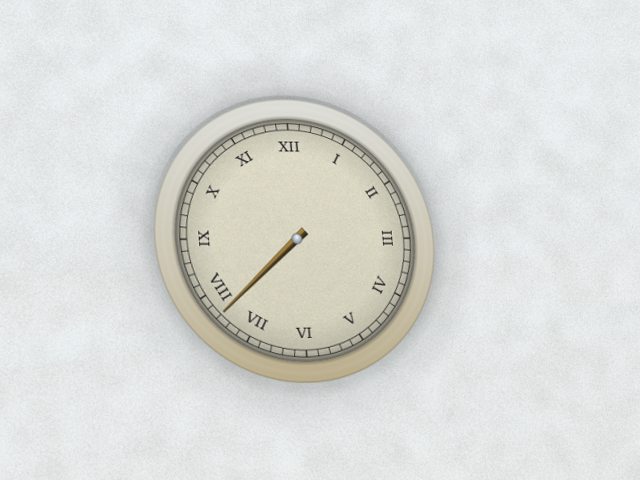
7:38
